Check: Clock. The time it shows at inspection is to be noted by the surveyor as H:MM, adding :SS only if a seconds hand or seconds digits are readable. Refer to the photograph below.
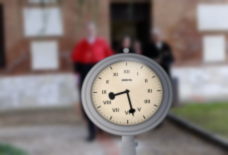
8:28
